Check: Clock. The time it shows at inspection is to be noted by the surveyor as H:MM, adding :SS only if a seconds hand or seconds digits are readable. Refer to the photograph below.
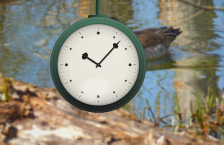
10:07
